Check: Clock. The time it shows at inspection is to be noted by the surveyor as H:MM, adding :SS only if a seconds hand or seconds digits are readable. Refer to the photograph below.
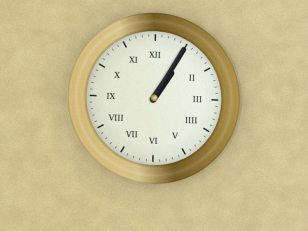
1:05
